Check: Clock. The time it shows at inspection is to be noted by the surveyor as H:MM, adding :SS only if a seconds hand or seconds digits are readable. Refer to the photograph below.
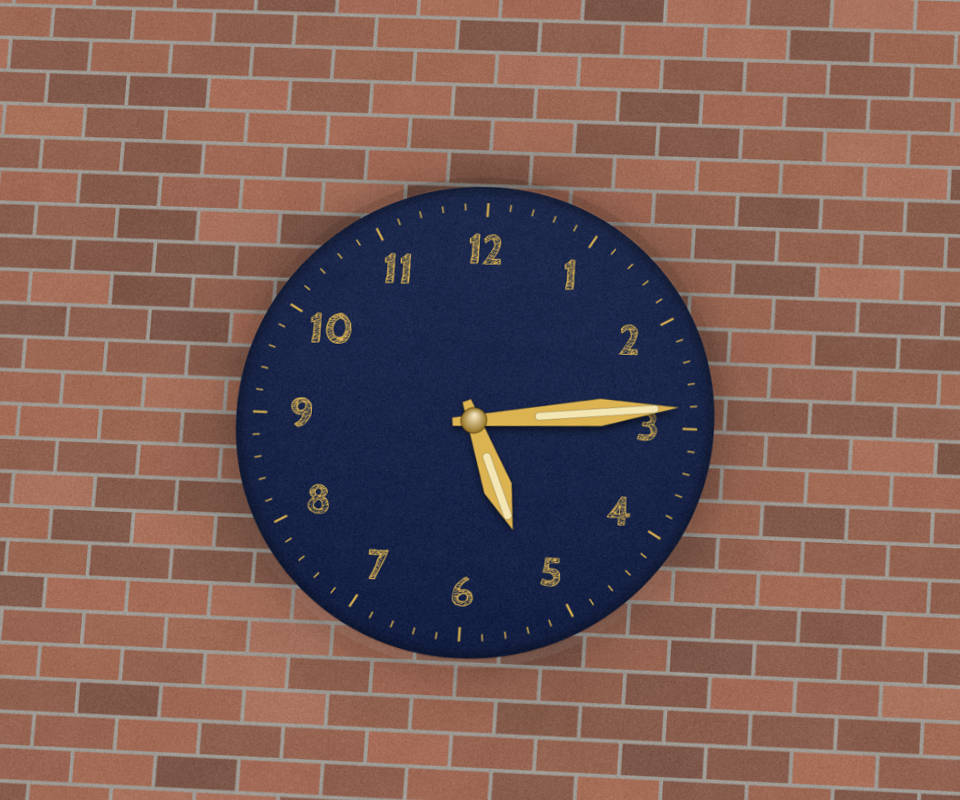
5:14
